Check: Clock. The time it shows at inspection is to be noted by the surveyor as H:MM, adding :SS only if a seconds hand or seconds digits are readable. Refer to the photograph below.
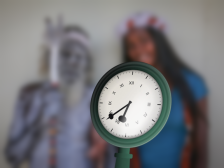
6:39
